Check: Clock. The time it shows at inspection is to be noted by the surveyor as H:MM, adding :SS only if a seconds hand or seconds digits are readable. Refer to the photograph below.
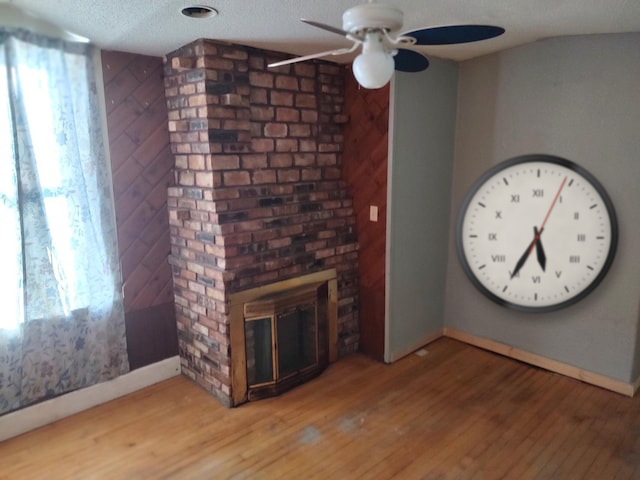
5:35:04
